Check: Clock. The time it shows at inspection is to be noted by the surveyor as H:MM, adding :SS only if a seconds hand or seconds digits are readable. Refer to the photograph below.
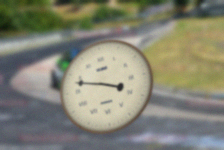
3:48
